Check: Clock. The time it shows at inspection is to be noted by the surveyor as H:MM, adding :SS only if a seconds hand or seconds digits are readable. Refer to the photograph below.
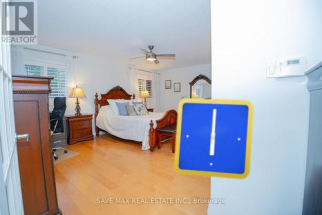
6:00
